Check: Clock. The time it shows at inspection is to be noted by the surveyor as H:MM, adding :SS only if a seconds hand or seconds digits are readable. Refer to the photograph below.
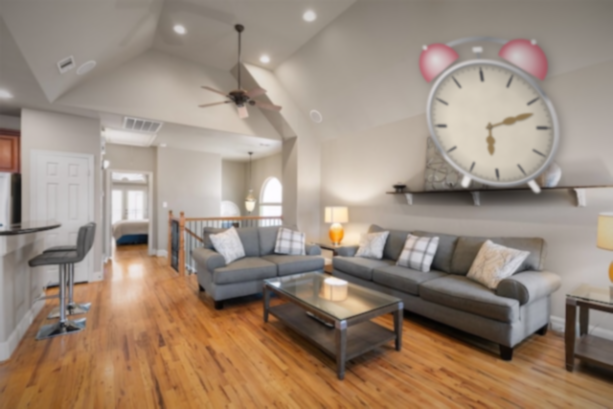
6:12
